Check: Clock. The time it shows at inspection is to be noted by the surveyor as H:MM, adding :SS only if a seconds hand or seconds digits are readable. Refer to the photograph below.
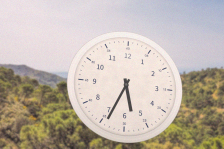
5:34
